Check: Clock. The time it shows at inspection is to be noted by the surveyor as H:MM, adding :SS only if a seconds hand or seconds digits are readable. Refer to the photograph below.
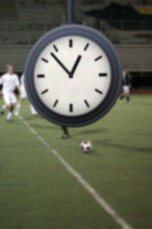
12:53
